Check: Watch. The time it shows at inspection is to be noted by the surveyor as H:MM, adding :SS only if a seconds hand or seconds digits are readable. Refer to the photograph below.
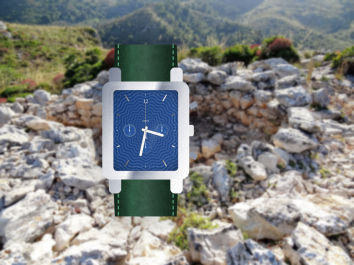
3:32
